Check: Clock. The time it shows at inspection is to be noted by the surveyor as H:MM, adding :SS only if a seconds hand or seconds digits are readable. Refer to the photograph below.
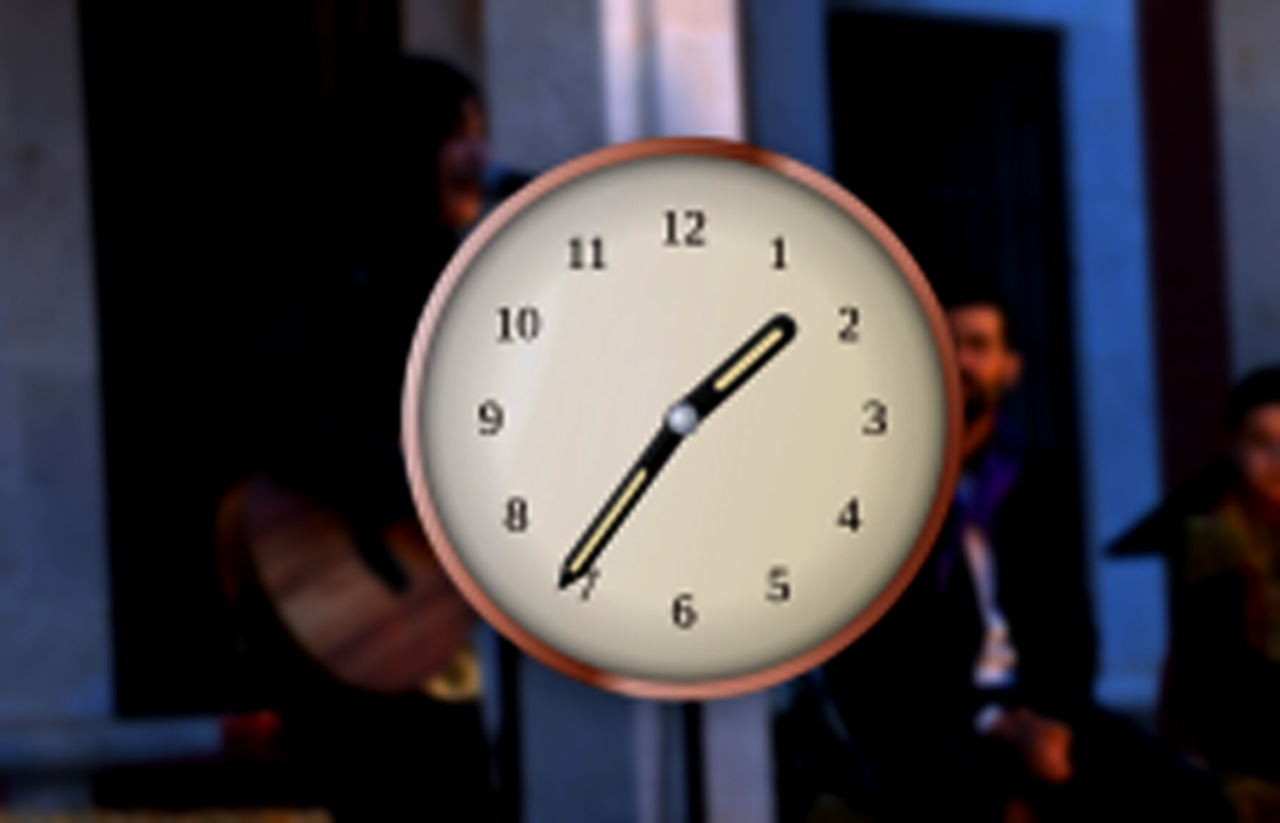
1:36
